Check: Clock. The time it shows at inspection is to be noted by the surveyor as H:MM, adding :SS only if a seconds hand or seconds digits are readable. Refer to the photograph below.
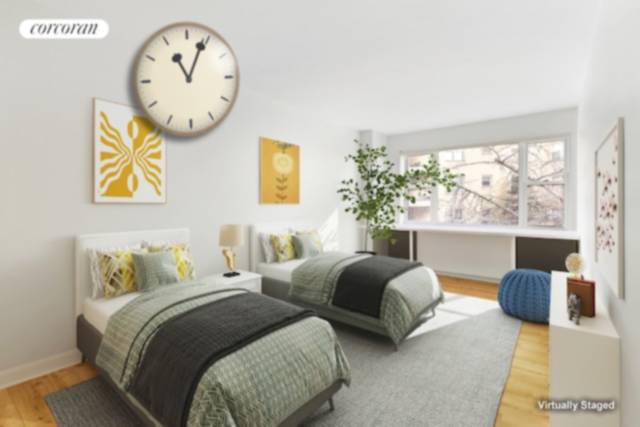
11:04
